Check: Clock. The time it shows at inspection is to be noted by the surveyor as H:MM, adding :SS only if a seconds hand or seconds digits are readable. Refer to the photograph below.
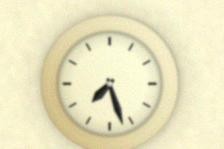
7:27
